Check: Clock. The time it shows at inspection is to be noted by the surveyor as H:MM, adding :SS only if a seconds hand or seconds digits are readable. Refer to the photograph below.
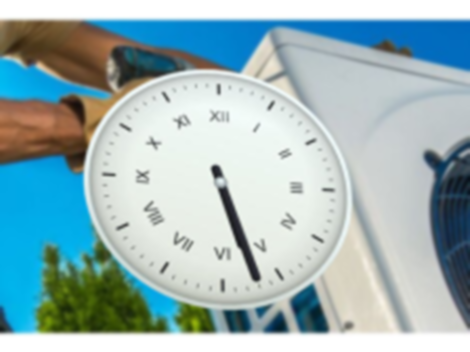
5:27
